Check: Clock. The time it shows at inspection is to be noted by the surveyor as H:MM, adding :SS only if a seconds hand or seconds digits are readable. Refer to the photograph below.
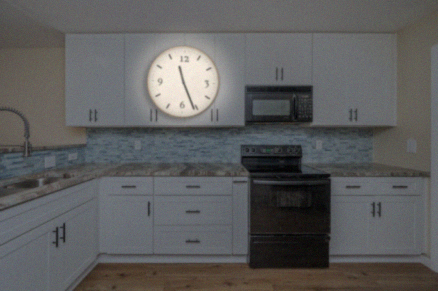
11:26
